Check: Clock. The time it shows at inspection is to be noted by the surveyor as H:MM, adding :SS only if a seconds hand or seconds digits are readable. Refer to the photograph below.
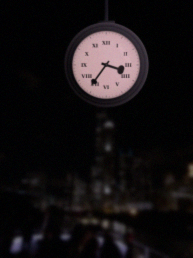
3:36
